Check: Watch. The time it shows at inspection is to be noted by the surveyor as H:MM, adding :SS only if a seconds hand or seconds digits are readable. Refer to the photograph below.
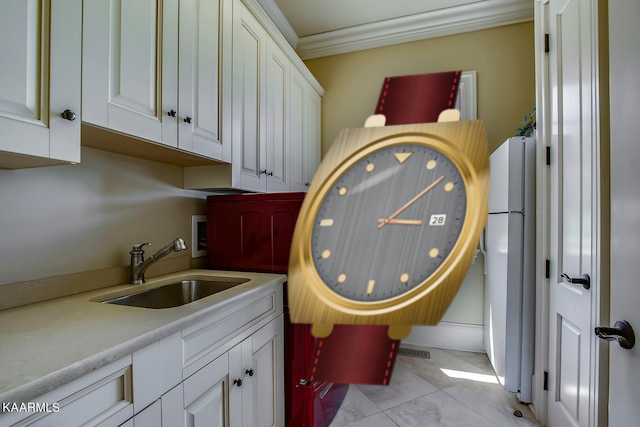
3:08
